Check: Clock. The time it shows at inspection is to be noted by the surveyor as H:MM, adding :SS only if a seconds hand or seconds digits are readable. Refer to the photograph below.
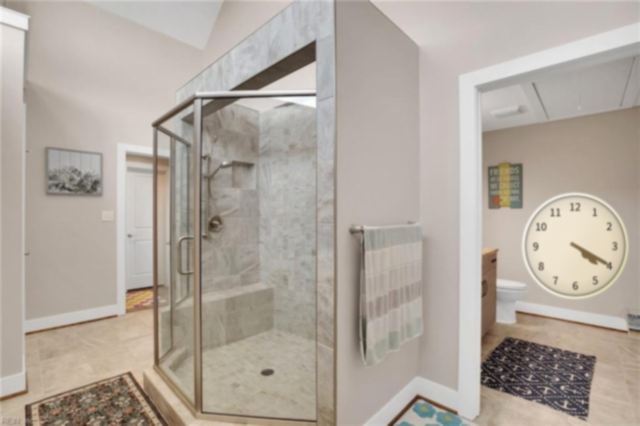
4:20
